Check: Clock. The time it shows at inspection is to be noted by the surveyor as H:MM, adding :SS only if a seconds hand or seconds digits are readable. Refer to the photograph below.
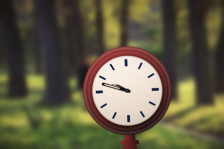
9:48
